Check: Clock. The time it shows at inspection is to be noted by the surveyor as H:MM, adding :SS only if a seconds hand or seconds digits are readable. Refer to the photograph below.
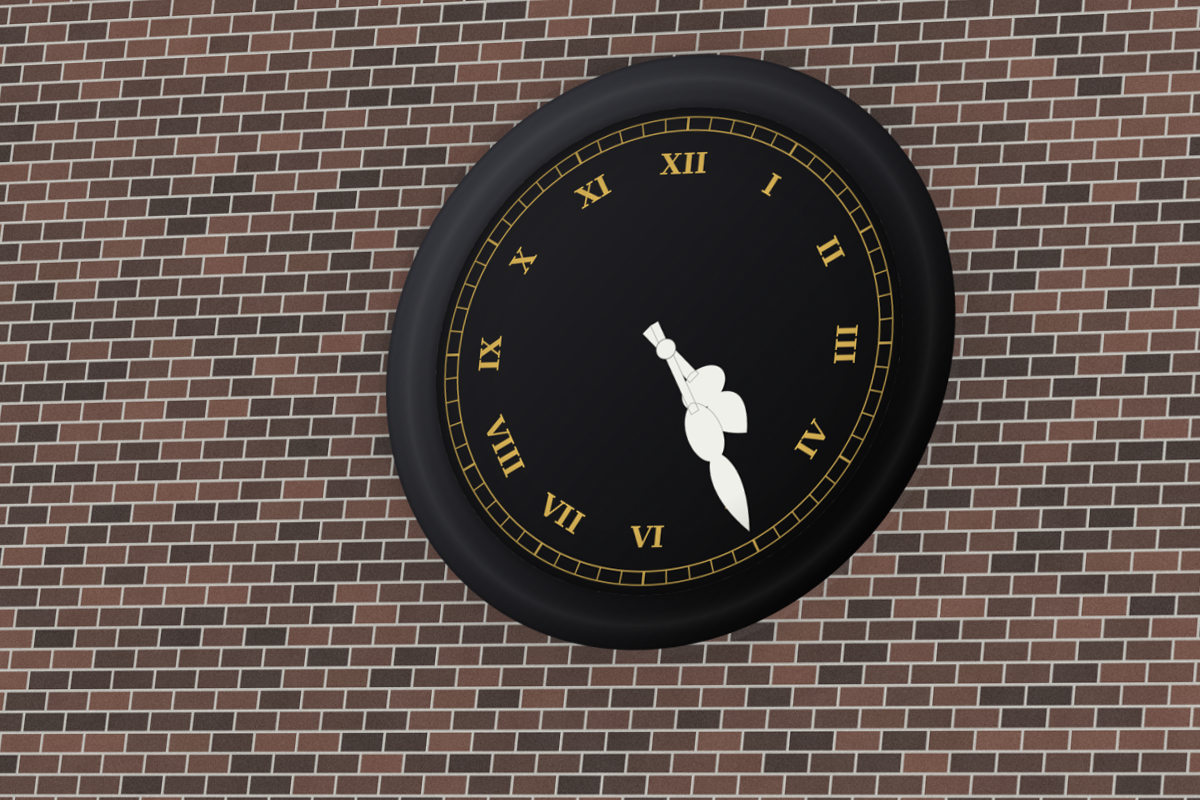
4:25
